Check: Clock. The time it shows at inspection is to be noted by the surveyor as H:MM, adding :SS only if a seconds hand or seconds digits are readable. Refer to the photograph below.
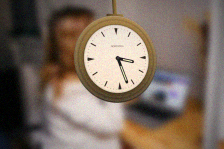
3:27
